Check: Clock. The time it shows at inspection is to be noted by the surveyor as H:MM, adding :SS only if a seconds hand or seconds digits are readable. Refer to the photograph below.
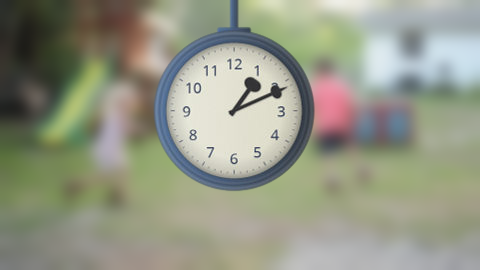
1:11
